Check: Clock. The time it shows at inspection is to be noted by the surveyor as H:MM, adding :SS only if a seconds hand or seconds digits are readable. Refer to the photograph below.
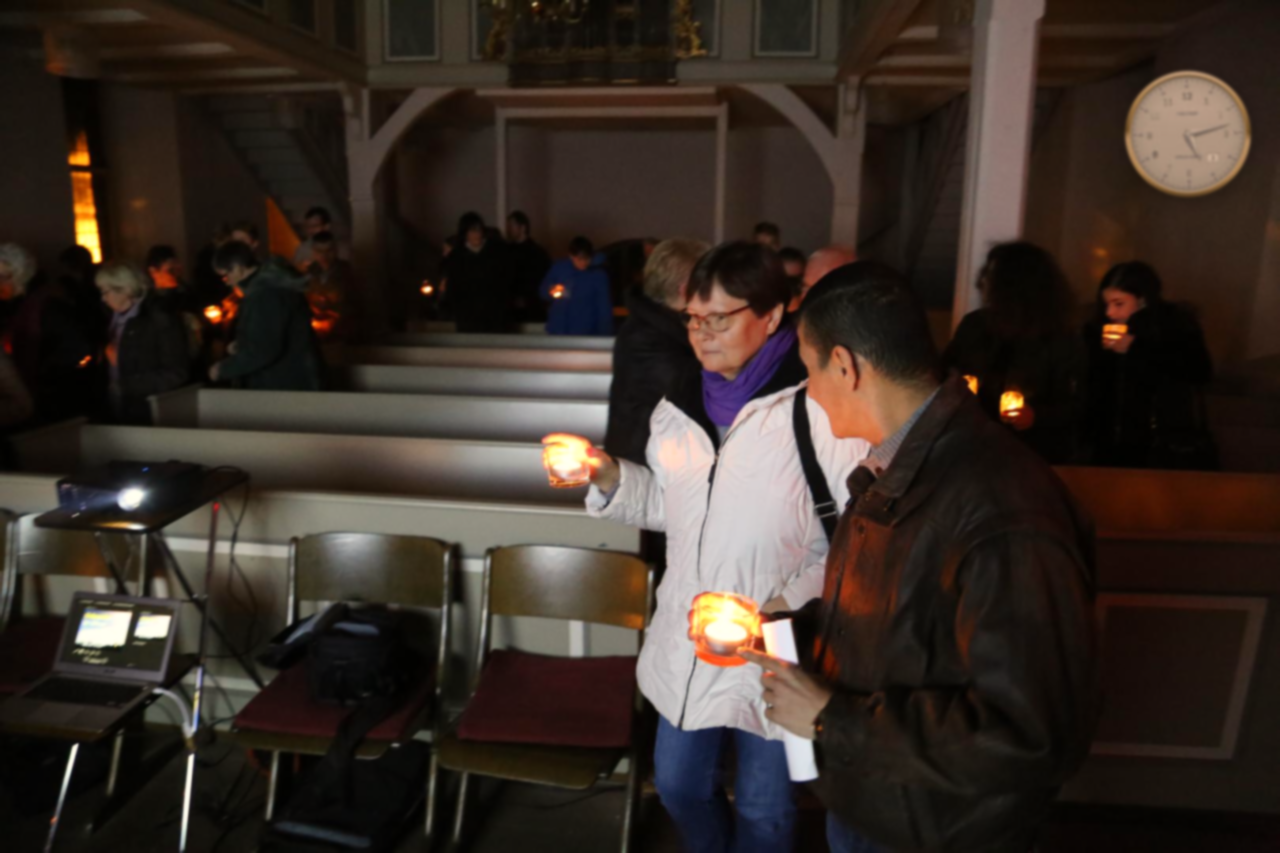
5:13
